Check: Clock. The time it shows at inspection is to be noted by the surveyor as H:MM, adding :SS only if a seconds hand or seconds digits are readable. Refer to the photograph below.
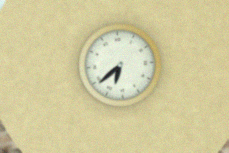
6:39
